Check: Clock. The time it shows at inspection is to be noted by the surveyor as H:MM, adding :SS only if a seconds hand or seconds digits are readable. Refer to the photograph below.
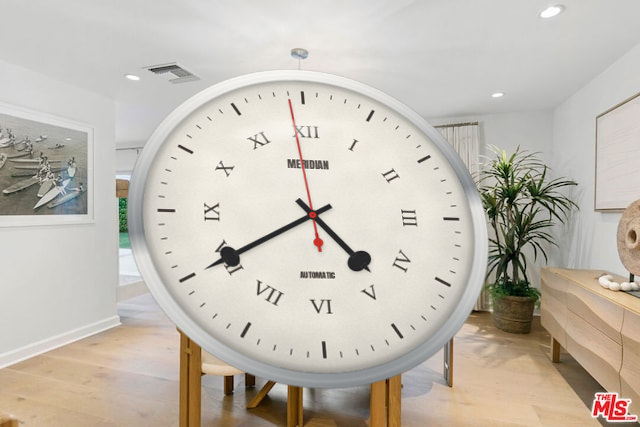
4:39:59
